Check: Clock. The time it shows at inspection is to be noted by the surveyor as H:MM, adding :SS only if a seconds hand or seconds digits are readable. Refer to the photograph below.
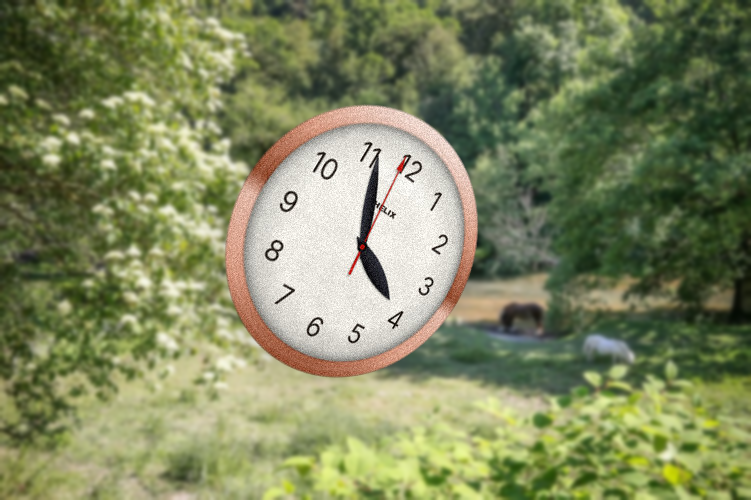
3:55:59
